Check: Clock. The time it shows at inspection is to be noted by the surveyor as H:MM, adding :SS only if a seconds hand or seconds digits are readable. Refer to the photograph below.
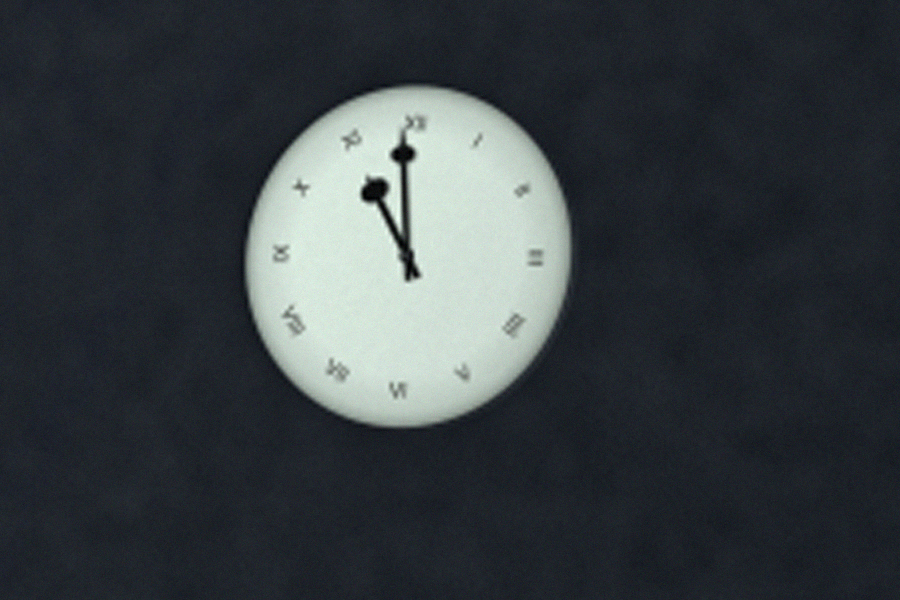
10:59
